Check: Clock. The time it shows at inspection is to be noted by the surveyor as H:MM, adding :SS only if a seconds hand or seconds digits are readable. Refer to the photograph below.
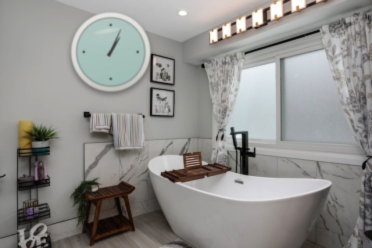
1:04
